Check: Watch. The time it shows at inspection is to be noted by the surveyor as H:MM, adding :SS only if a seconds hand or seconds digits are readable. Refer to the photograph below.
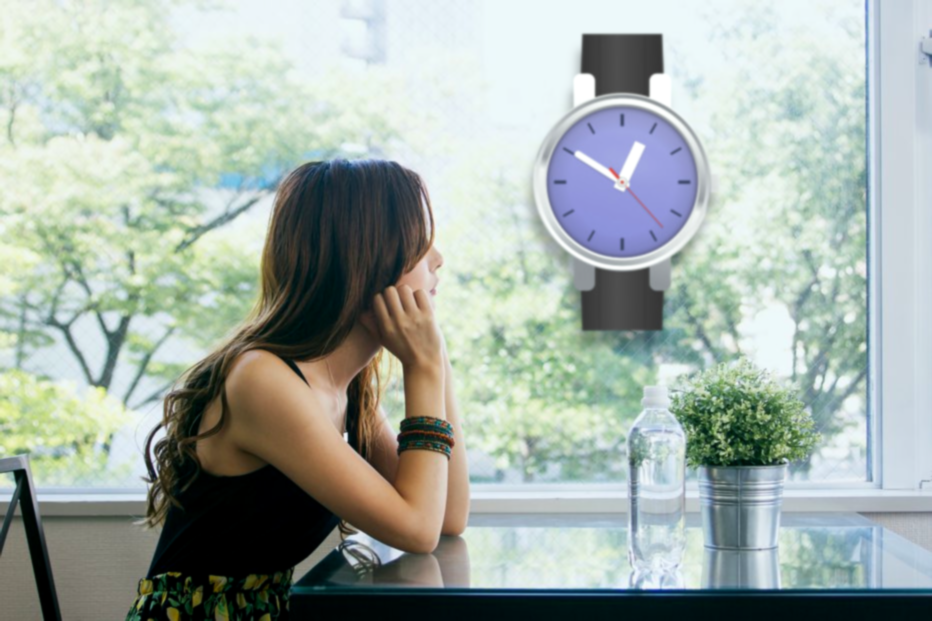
12:50:23
